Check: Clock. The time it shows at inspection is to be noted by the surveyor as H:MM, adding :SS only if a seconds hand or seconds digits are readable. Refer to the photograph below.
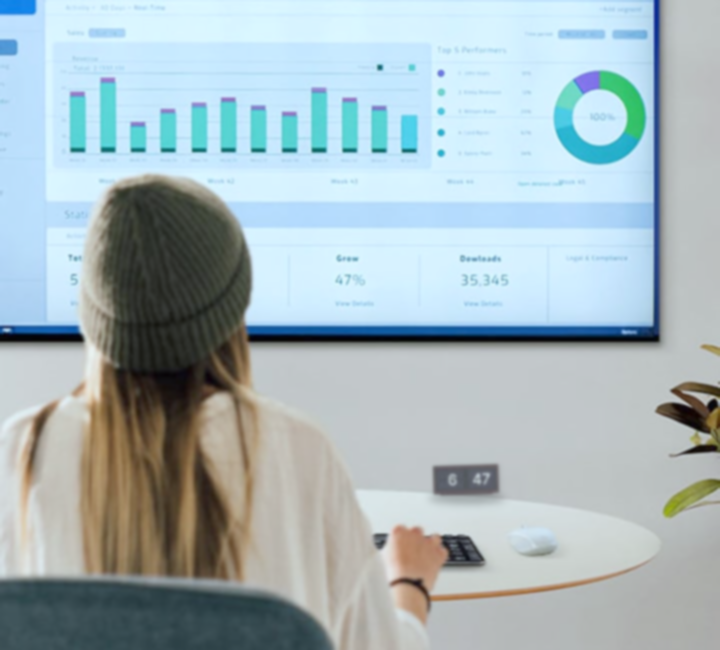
6:47
